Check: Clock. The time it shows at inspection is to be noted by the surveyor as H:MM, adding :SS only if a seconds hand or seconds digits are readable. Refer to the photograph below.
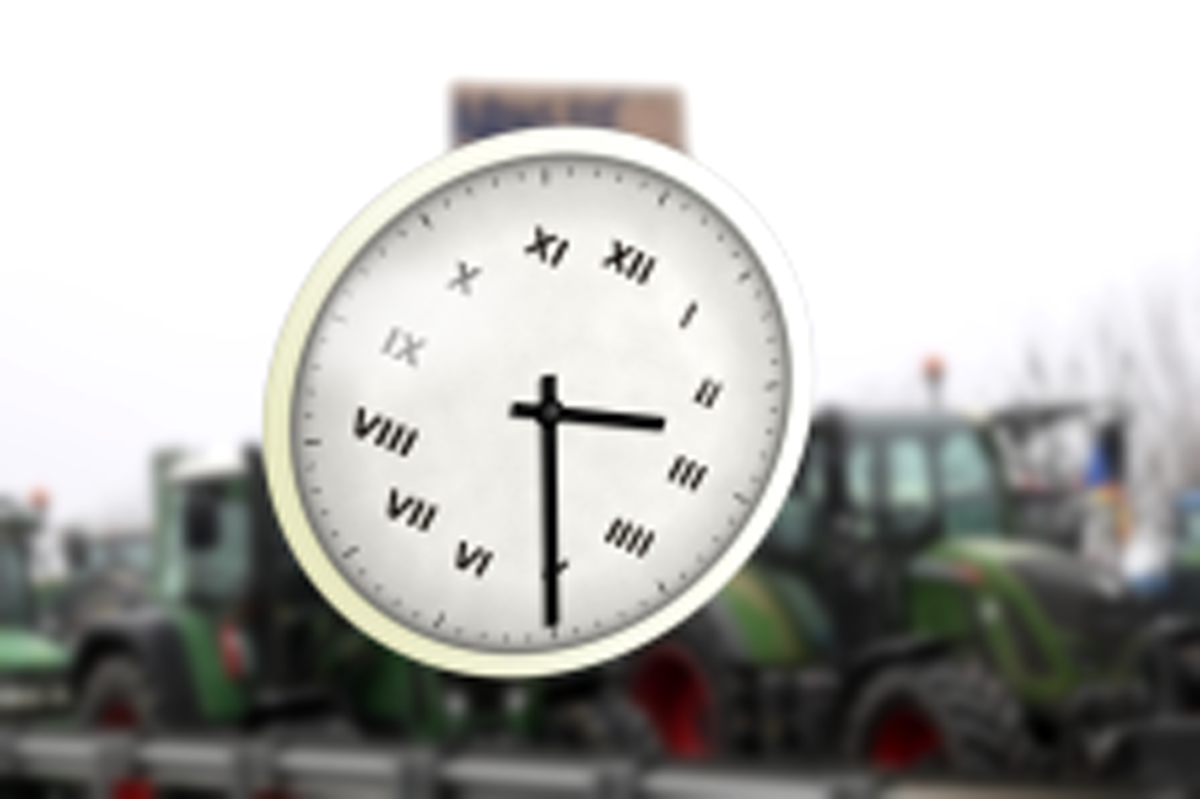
2:25
